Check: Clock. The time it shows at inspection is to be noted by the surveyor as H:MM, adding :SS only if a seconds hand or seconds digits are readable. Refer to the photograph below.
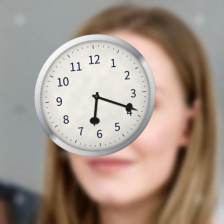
6:19
